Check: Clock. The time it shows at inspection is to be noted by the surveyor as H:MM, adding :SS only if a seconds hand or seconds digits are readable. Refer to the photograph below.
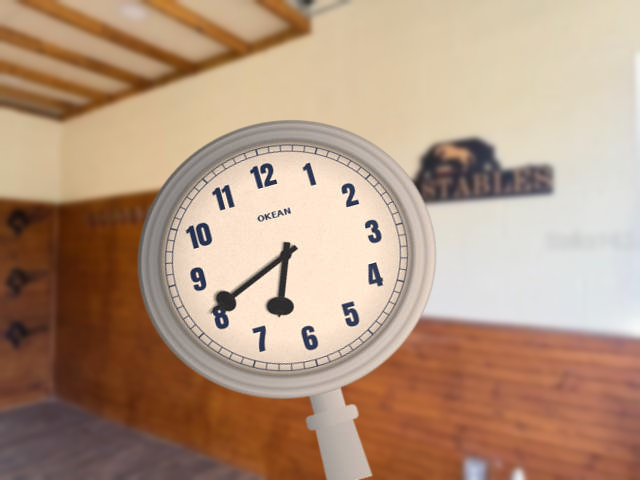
6:41
